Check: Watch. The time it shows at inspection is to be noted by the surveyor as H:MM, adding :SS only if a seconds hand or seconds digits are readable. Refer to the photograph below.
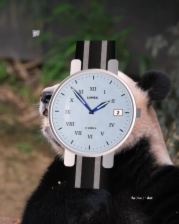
1:53
